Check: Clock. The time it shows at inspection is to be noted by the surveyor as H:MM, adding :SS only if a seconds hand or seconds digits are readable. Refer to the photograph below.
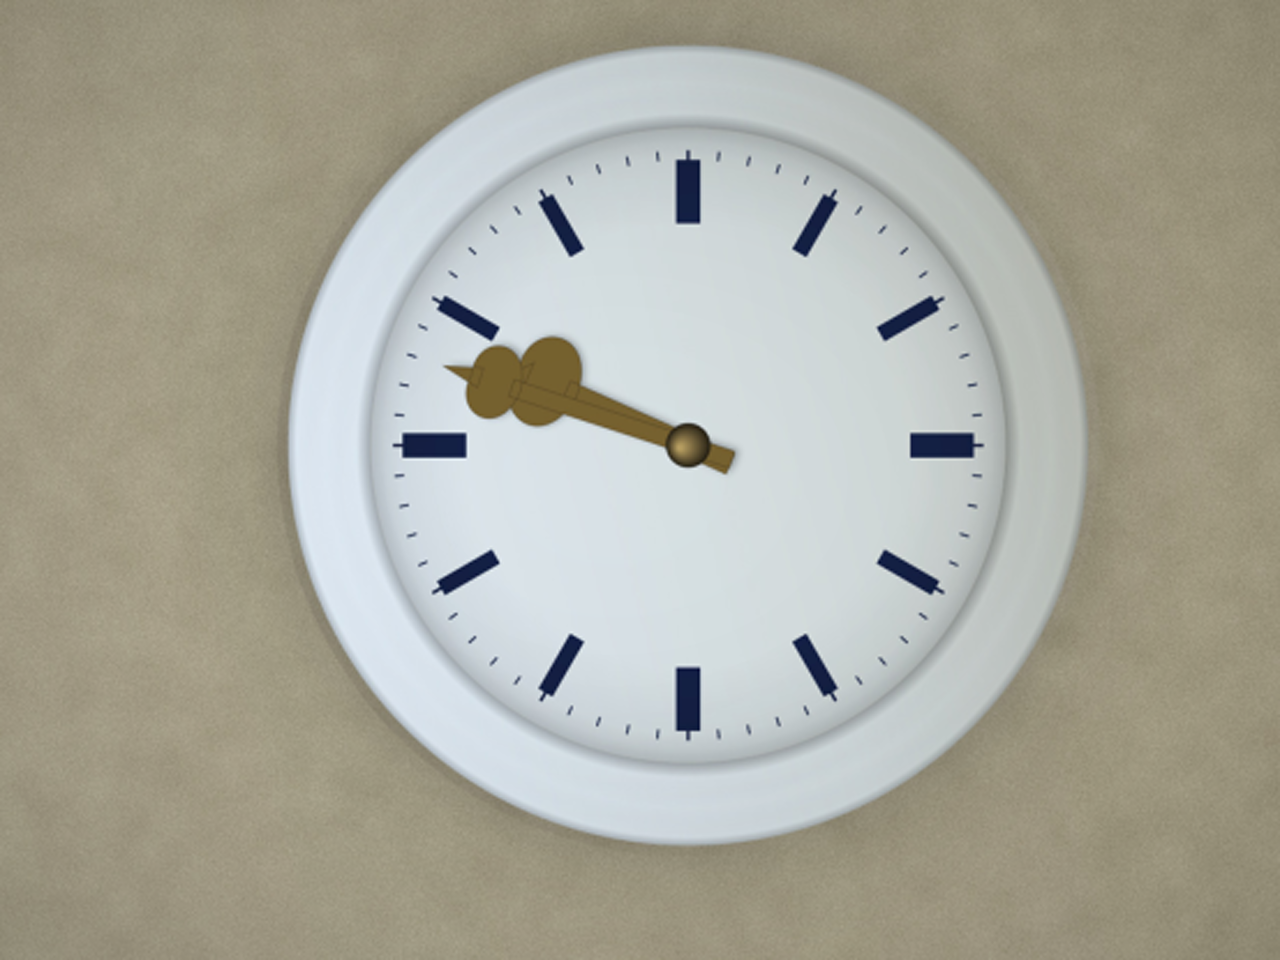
9:48
